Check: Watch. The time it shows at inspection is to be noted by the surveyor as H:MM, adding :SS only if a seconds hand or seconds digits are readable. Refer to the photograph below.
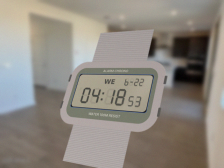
4:18:53
